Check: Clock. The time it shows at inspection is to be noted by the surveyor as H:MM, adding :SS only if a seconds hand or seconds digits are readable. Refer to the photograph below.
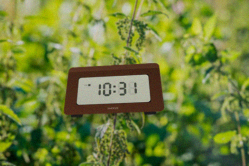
10:31
